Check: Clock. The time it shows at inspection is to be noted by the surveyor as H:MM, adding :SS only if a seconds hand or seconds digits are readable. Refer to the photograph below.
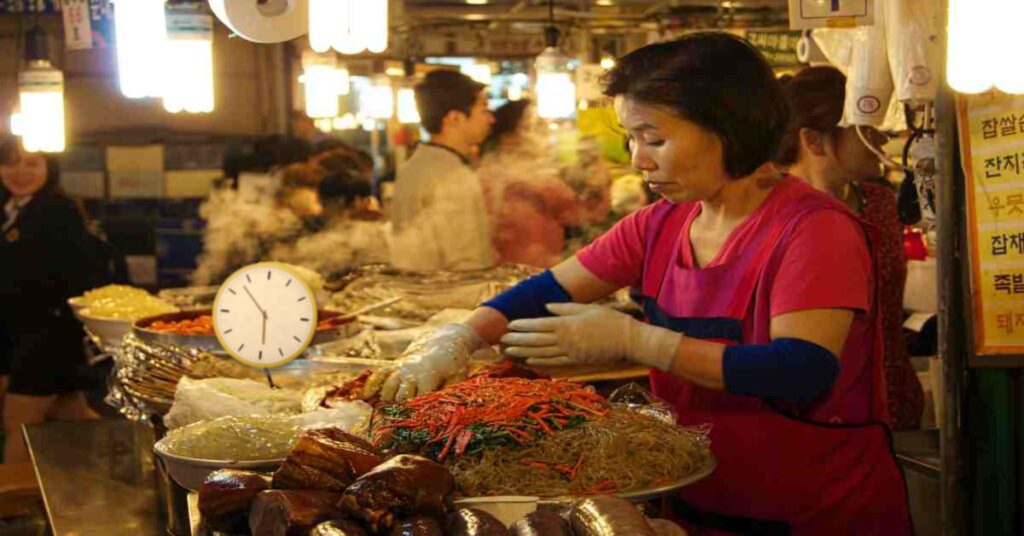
5:53
